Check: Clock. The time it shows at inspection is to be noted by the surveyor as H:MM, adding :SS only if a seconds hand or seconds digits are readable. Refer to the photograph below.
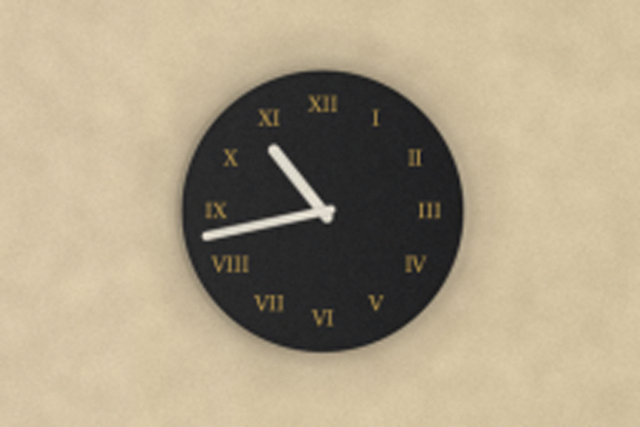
10:43
